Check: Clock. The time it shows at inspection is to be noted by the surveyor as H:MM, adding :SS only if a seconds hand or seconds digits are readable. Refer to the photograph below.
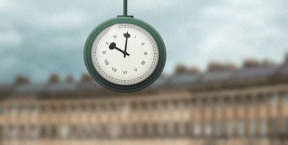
10:01
